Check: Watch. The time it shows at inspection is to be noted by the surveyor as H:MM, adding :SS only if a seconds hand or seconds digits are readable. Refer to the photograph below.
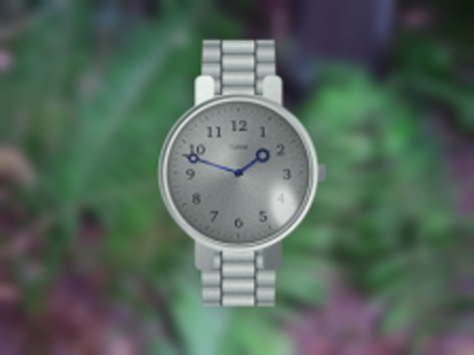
1:48
